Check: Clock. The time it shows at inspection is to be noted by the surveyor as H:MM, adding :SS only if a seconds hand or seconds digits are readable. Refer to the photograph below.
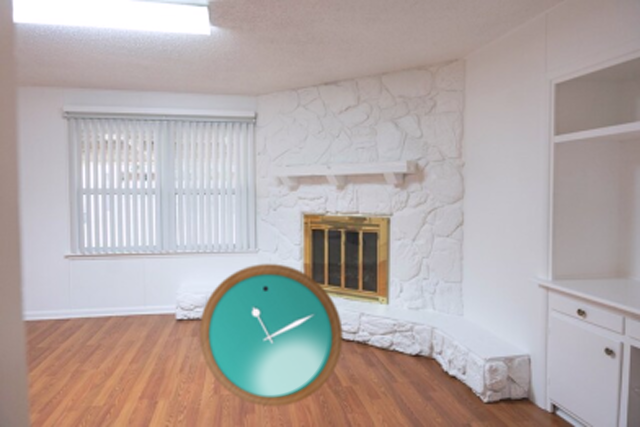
11:11
